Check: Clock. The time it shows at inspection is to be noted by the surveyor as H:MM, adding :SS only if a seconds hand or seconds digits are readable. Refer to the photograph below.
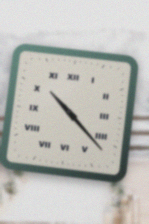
10:22
